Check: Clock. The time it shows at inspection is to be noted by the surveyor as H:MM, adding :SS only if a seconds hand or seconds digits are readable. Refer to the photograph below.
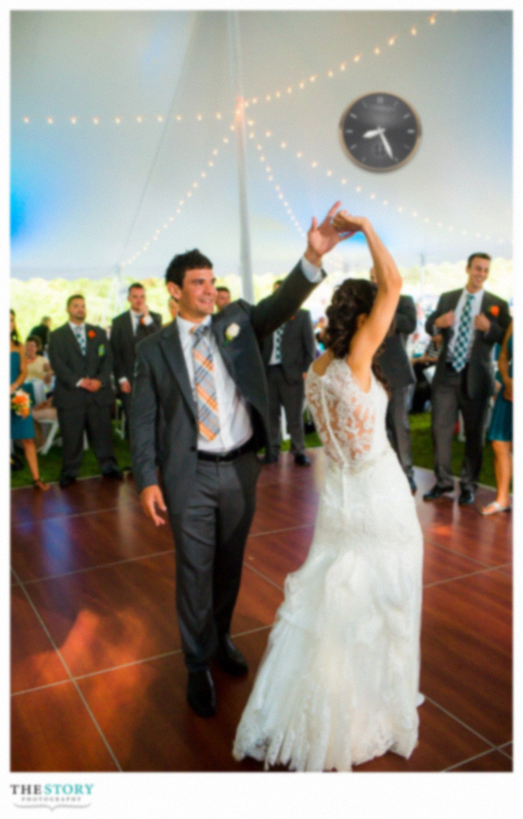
8:26
